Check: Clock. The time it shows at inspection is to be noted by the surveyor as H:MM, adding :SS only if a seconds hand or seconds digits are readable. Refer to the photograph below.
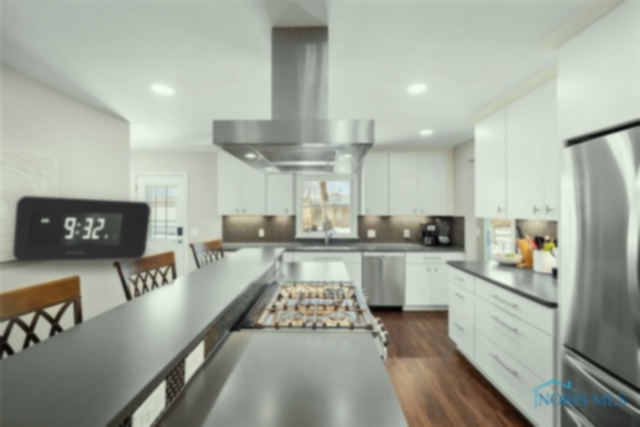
9:32
